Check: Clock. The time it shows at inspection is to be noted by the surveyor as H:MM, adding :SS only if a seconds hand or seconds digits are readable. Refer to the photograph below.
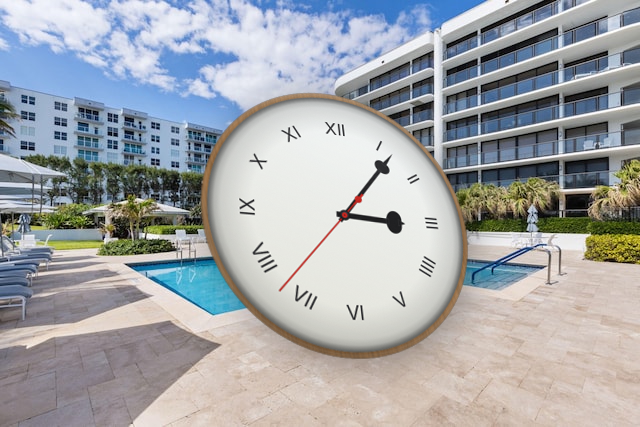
3:06:37
